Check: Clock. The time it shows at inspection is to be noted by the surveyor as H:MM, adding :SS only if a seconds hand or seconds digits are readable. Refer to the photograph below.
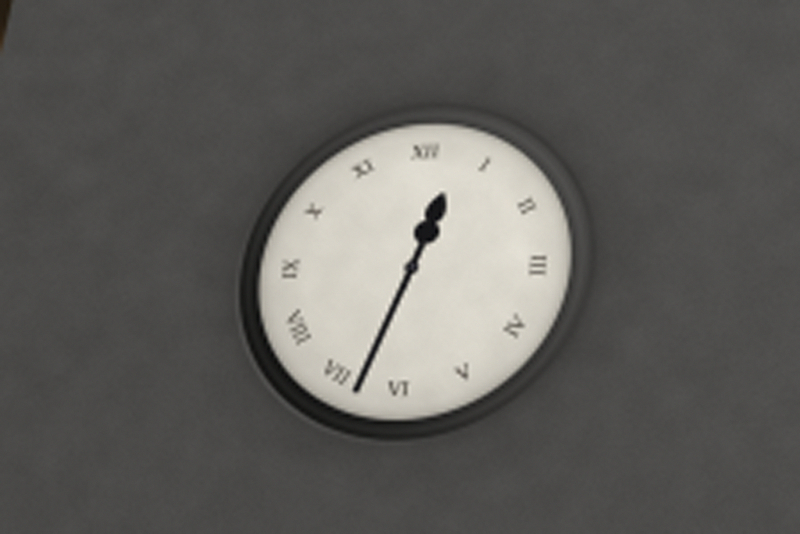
12:33
